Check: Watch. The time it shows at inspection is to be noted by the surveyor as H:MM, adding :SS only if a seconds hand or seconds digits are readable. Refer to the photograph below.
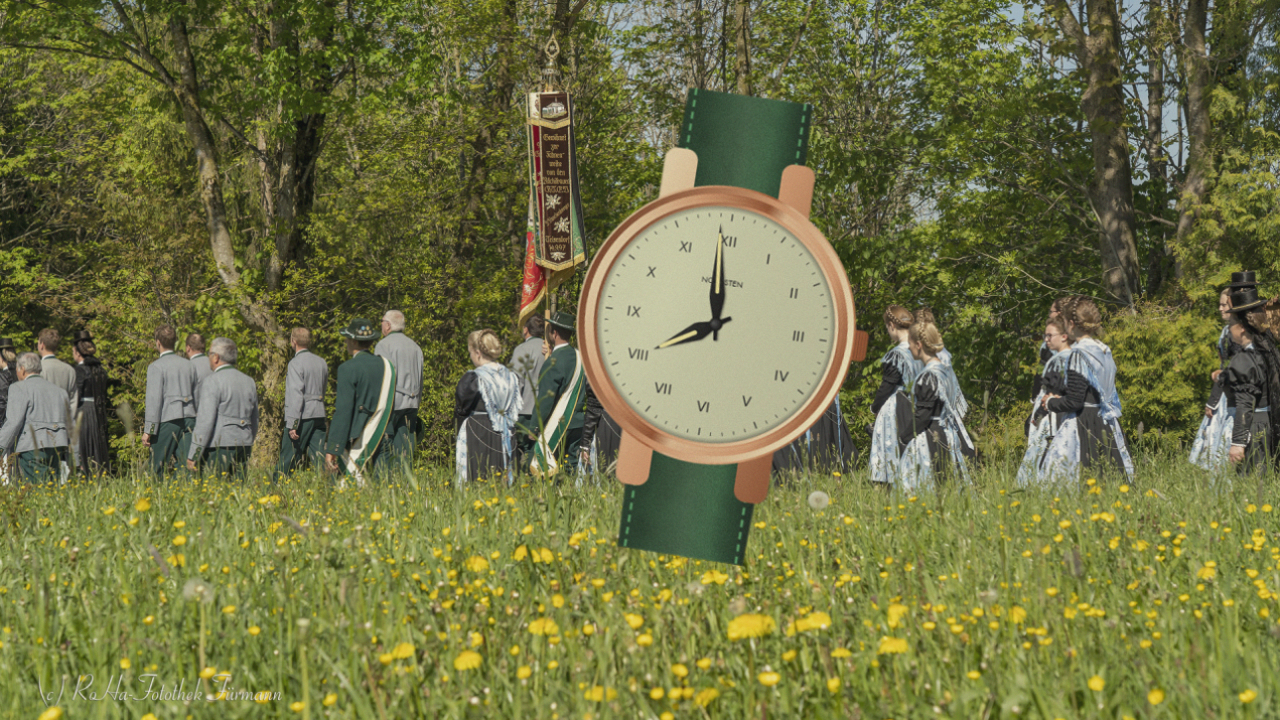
7:59
